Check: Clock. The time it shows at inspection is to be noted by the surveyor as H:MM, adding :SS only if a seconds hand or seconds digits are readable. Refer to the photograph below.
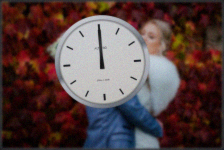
12:00
